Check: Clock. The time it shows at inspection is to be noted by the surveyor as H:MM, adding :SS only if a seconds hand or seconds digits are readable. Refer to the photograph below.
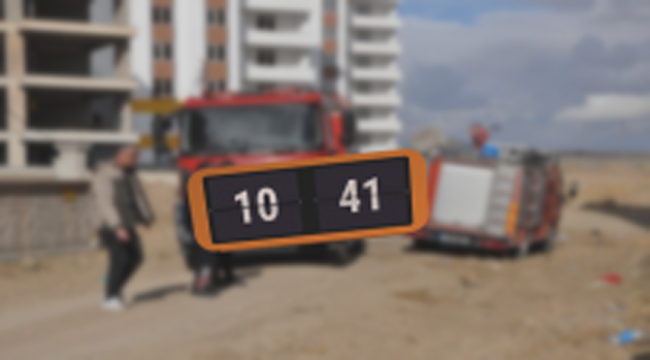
10:41
